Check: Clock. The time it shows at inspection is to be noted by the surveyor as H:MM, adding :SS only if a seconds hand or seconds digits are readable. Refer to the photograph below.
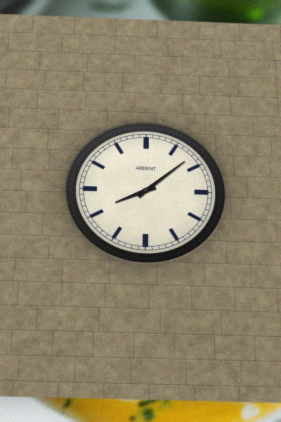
8:08
